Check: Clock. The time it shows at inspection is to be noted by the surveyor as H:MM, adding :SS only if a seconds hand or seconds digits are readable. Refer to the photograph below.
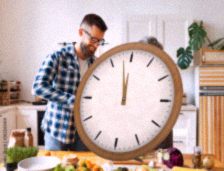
11:58
